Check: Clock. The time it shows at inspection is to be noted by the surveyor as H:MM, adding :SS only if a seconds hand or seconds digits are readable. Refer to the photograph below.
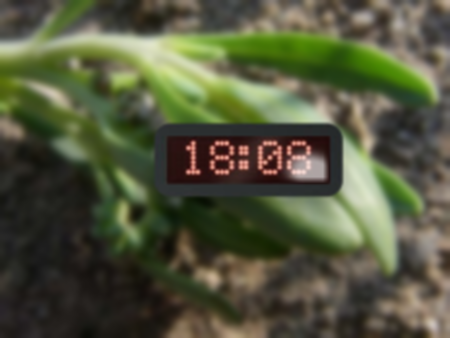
18:08
